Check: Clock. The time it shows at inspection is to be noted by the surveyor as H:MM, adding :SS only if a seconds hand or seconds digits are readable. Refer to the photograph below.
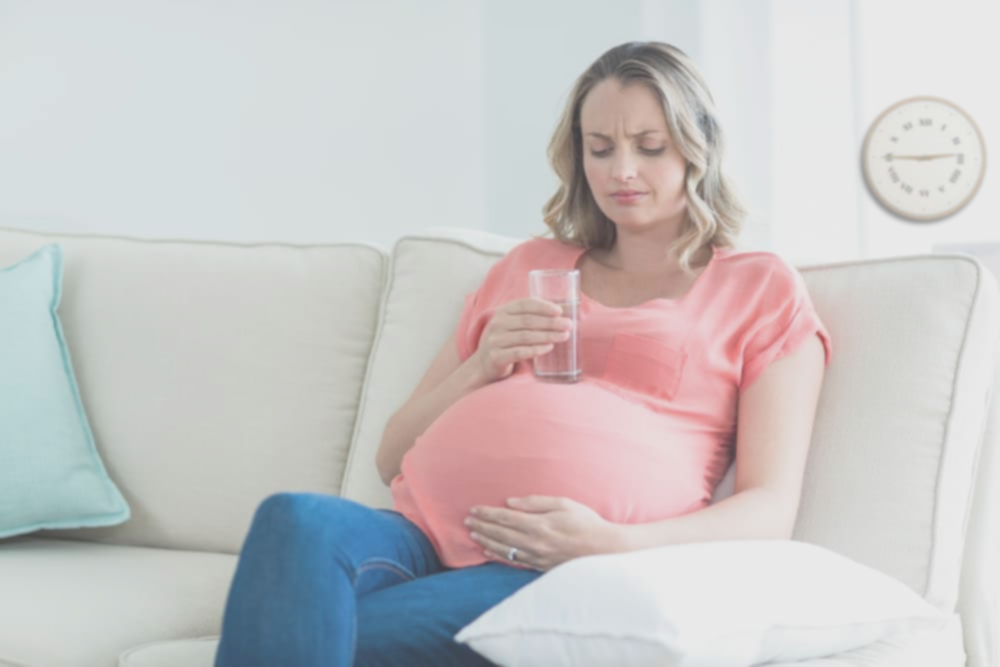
2:45
